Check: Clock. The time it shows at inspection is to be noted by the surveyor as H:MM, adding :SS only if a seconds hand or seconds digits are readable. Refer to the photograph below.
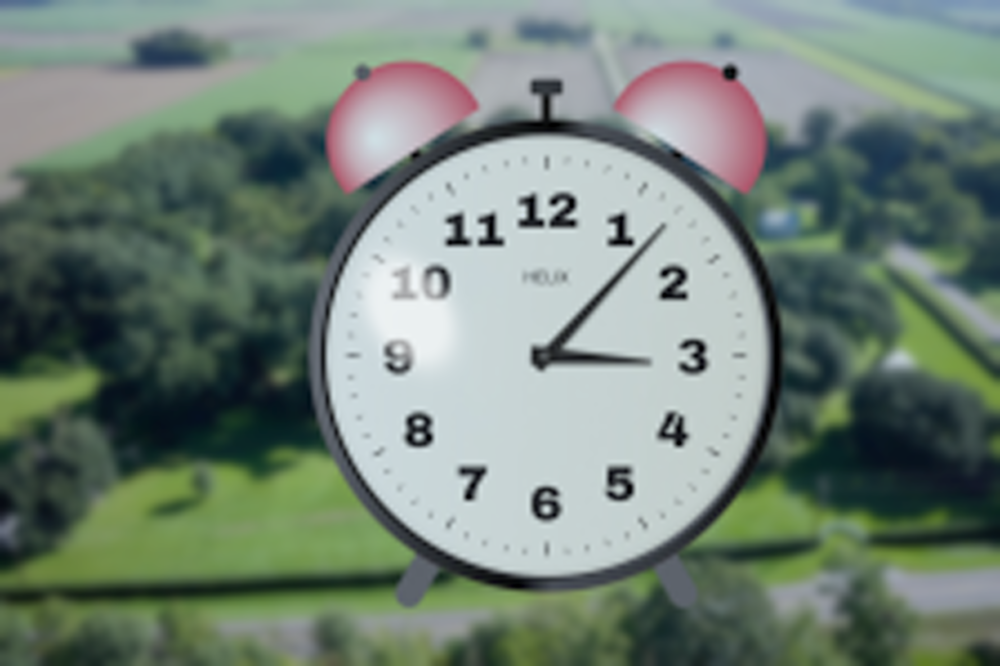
3:07
